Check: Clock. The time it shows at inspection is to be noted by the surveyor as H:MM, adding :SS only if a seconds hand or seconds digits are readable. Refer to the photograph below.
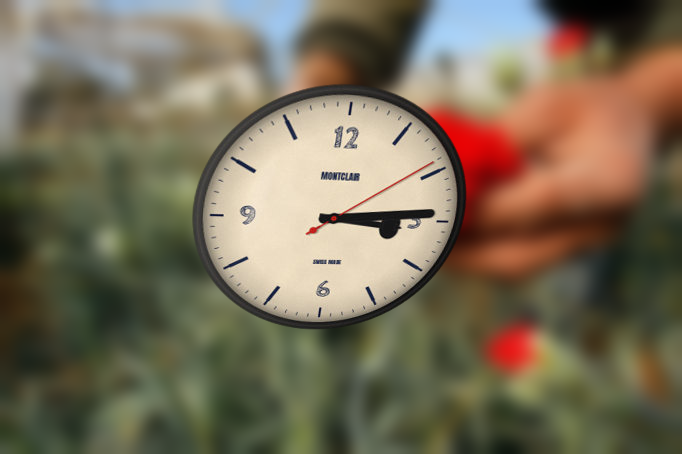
3:14:09
